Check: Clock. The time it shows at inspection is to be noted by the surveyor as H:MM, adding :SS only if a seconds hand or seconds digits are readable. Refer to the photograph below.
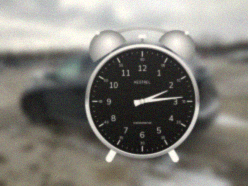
2:14
